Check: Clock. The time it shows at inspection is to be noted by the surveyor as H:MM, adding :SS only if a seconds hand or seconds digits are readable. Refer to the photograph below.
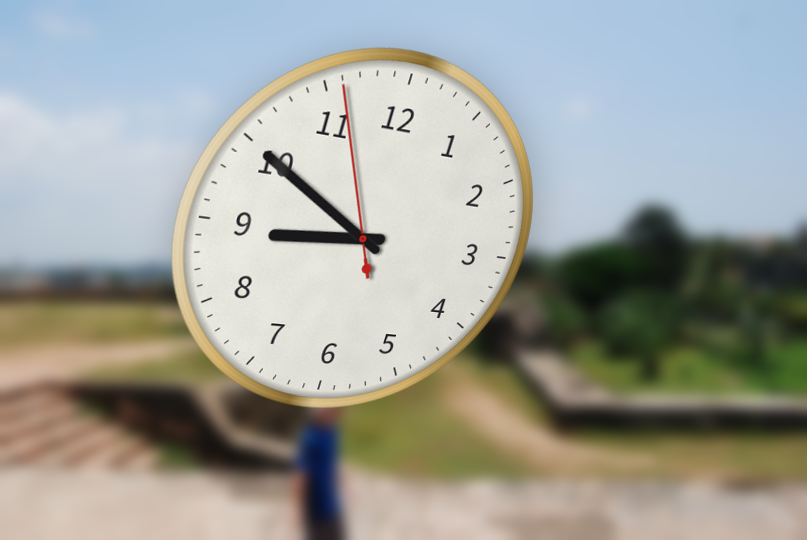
8:49:56
